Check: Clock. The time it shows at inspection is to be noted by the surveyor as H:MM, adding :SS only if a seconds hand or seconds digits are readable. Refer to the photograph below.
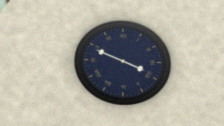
3:49
